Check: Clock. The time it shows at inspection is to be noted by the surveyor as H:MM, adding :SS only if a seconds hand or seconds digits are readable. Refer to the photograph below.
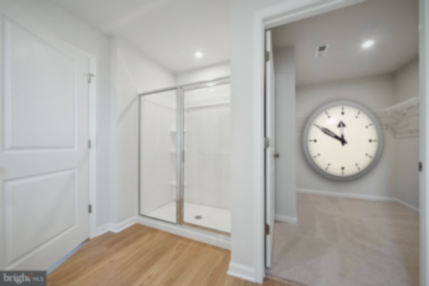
11:50
